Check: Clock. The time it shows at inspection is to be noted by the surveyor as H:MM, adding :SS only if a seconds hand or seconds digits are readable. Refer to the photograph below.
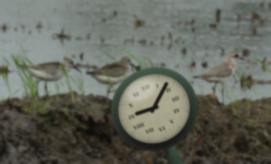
9:08
